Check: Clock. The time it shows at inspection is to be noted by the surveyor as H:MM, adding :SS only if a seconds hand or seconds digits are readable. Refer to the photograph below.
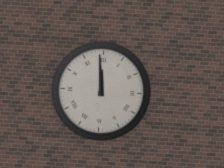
11:59
